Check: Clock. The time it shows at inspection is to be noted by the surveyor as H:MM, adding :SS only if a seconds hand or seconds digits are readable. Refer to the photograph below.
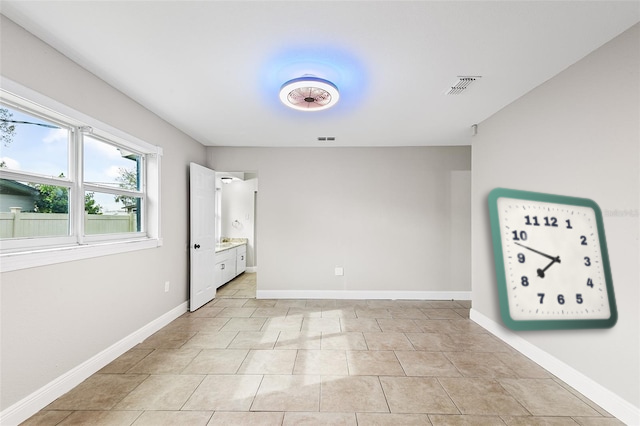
7:48
